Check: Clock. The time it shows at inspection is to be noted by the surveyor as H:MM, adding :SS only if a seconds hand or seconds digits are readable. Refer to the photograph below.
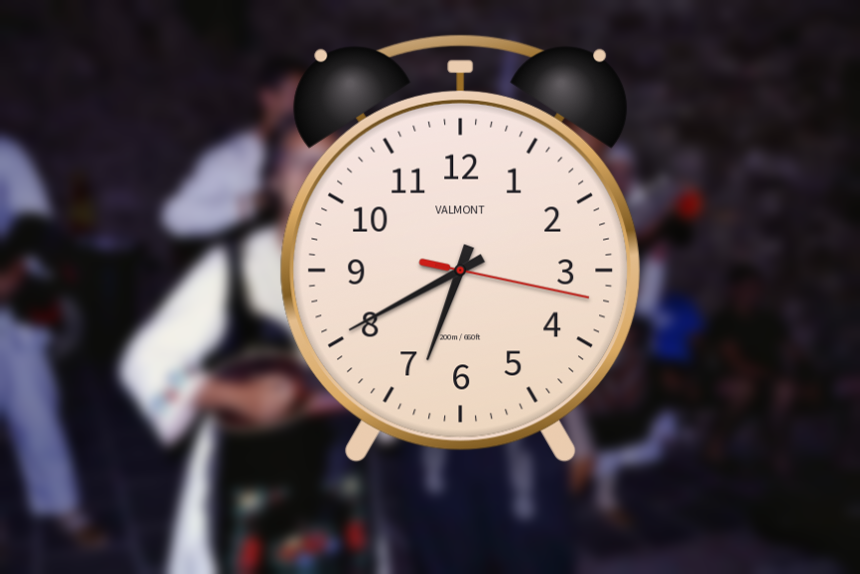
6:40:17
